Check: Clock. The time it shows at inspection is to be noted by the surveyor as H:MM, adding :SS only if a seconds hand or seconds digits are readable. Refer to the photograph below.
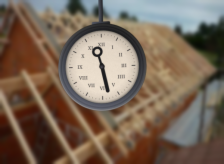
11:28
